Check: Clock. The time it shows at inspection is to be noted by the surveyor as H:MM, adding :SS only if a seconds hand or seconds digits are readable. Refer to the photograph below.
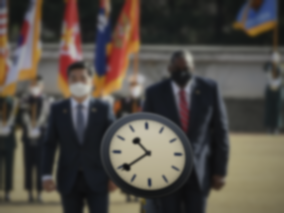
10:39
